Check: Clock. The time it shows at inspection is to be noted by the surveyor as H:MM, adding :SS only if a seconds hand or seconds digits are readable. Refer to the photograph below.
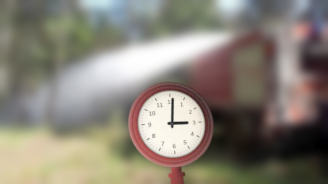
3:01
